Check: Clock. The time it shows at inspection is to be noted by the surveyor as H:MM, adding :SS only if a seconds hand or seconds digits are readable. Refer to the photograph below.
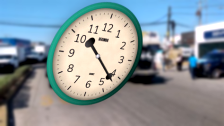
10:22
